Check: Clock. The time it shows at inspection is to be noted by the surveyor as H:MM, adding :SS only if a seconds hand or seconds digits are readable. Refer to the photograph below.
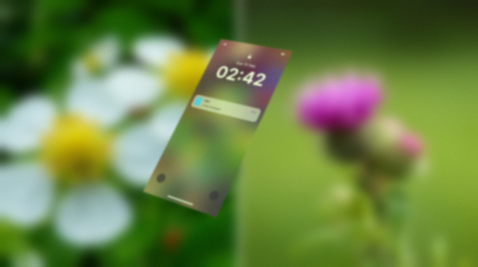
2:42
